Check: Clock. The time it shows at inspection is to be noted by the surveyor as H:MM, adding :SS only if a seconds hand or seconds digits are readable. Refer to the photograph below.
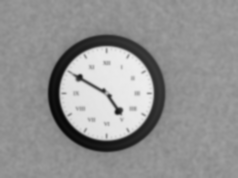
4:50
